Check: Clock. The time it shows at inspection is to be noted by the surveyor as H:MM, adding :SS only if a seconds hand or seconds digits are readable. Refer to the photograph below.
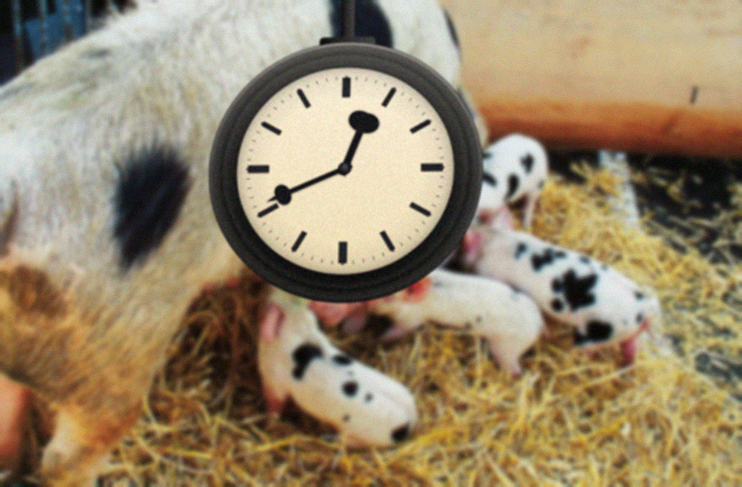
12:41
